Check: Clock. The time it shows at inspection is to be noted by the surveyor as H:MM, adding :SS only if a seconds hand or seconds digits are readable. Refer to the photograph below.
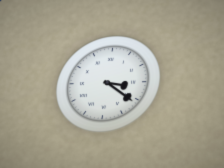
3:21
